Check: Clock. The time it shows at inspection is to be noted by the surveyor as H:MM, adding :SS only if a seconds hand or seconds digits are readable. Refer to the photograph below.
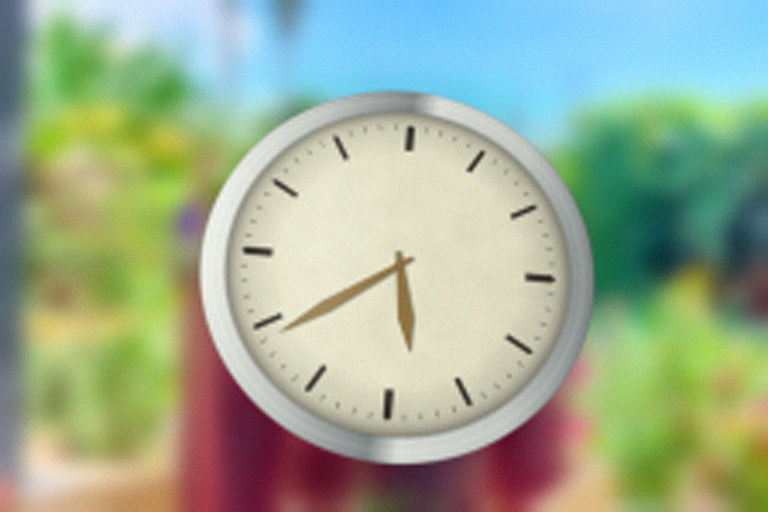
5:39
